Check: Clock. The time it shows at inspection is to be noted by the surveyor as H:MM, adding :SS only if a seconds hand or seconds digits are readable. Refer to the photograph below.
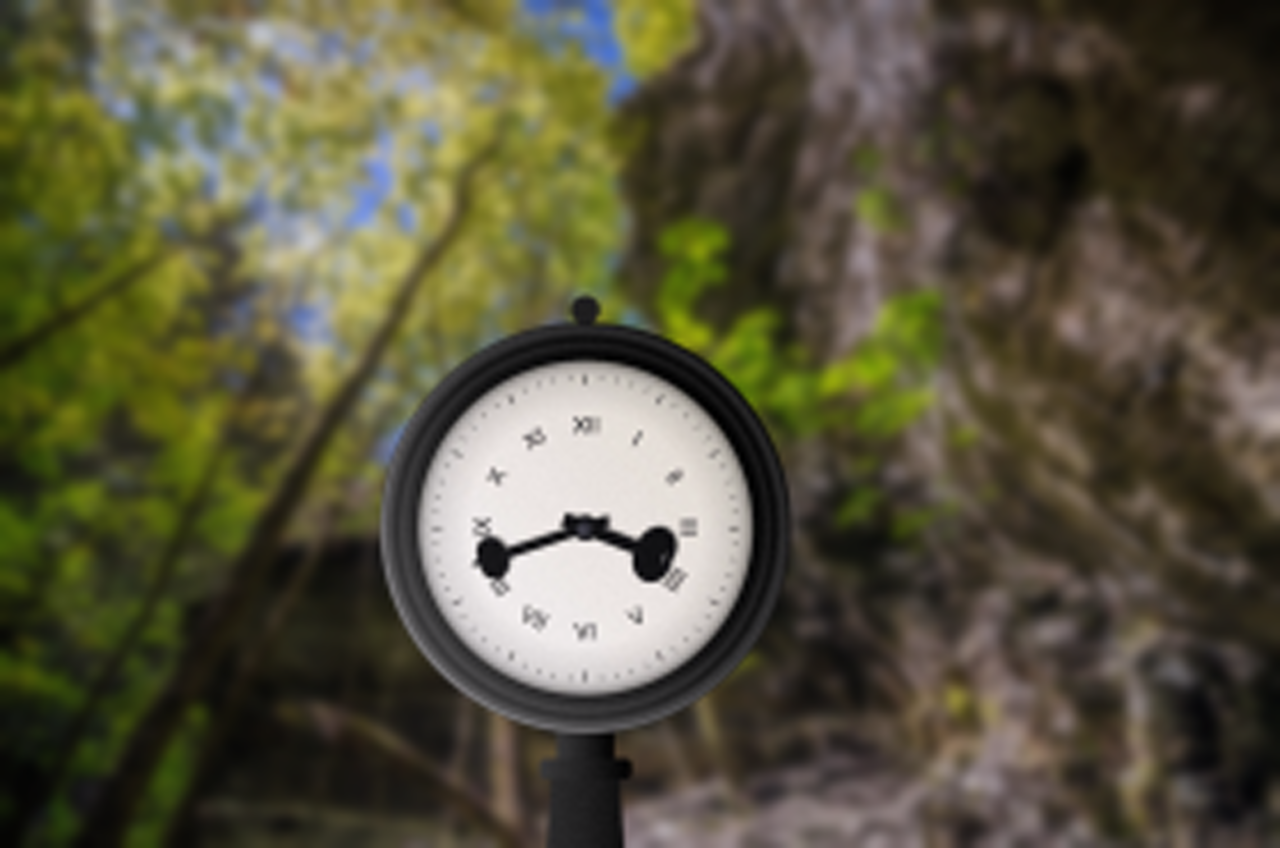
3:42
